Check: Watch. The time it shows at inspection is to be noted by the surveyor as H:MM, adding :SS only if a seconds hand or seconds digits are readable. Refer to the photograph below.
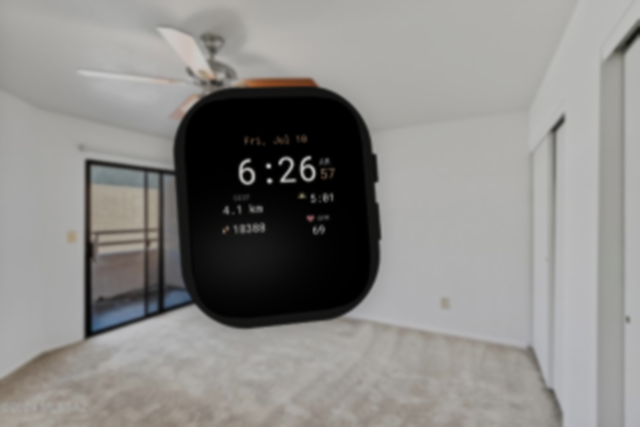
6:26
